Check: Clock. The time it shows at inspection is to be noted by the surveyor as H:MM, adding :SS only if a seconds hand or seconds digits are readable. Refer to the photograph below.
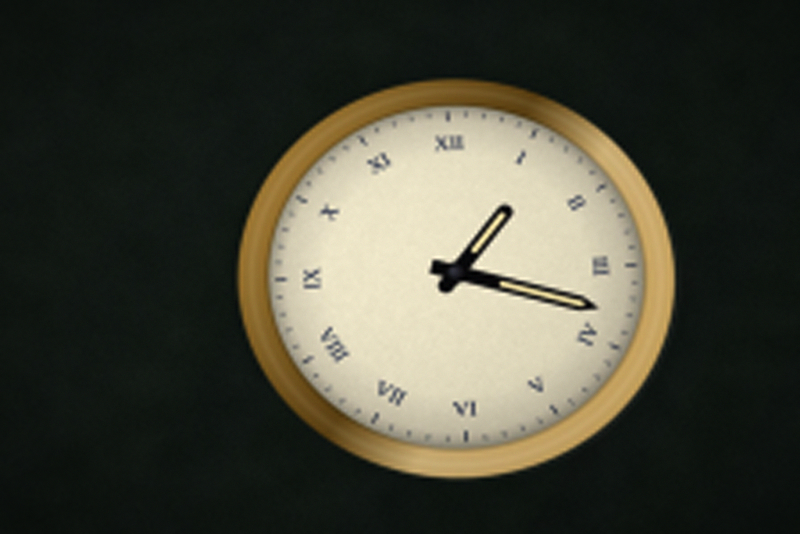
1:18
